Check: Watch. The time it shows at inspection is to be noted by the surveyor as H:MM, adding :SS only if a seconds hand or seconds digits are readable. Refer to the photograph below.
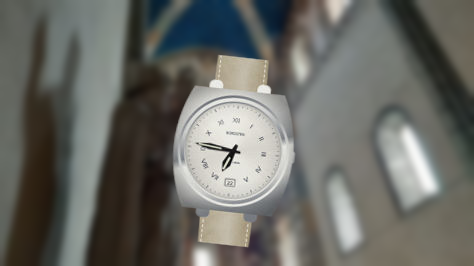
6:46
